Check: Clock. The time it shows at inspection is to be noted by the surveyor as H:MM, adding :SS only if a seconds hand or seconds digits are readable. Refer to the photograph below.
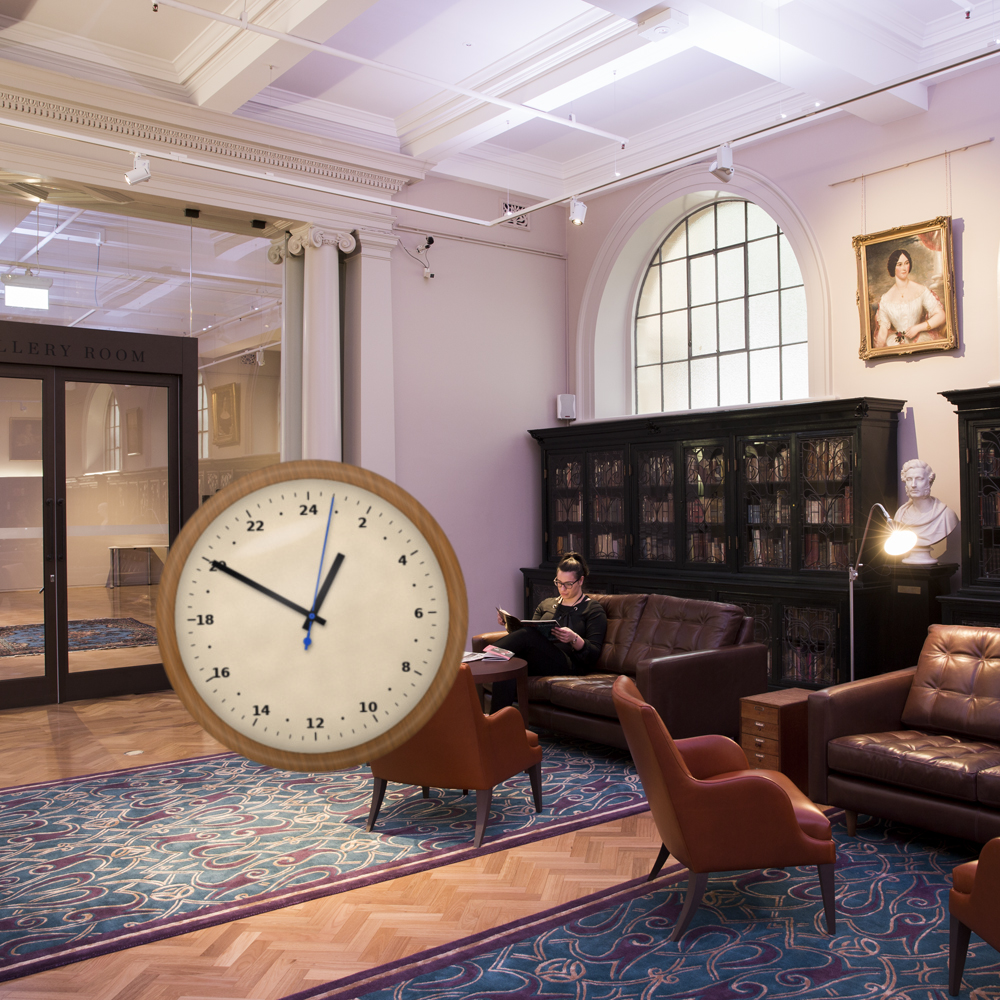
1:50:02
